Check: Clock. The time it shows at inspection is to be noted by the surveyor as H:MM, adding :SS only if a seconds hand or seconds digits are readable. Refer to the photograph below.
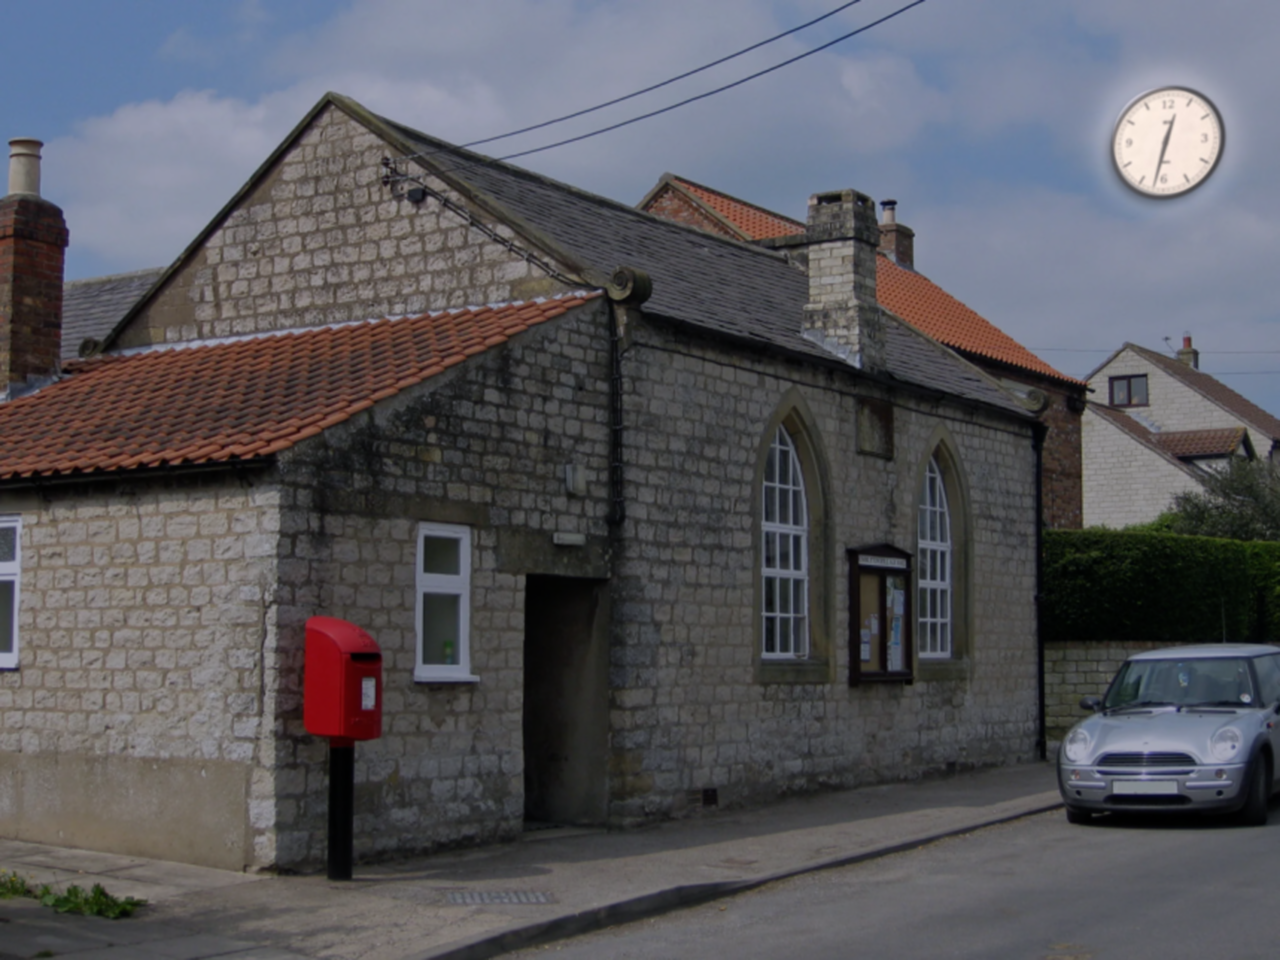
12:32
